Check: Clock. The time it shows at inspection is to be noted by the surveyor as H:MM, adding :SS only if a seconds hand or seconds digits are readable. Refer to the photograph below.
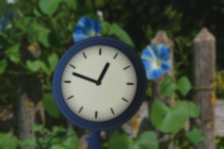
12:48
